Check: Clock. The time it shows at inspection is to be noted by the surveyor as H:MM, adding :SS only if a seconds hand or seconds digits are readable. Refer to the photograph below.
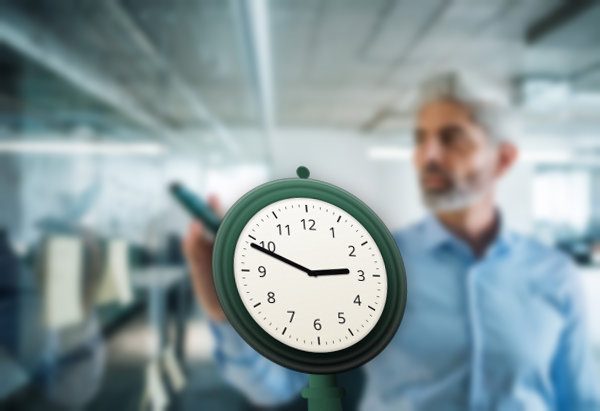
2:49
